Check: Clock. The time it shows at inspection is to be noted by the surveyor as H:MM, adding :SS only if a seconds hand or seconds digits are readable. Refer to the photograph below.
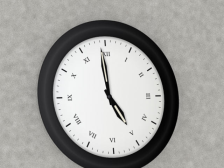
4:59
